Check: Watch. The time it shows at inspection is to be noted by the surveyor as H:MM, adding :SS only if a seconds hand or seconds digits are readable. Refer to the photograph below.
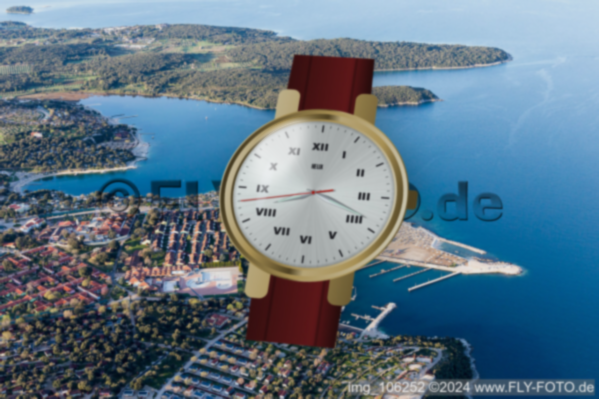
8:18:43
